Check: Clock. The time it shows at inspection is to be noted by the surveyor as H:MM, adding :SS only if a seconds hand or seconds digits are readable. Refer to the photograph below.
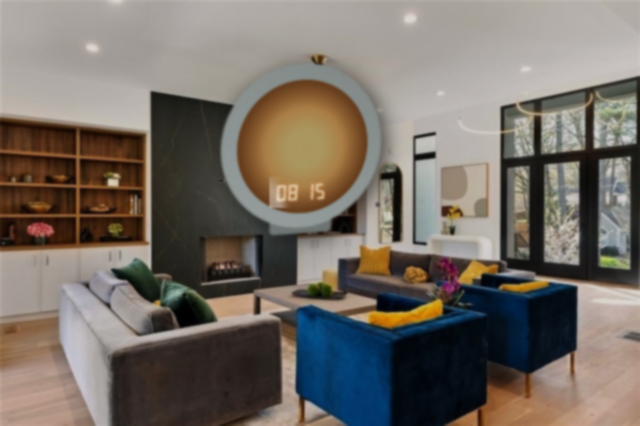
8:15
